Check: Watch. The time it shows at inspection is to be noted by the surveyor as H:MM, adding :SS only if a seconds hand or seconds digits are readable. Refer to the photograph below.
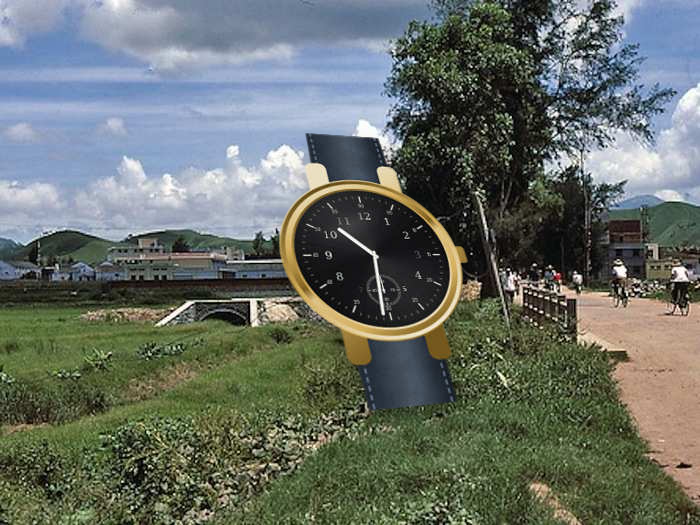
10:31
